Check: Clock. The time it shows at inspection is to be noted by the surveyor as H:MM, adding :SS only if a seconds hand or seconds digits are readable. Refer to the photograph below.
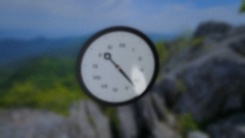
10:22
